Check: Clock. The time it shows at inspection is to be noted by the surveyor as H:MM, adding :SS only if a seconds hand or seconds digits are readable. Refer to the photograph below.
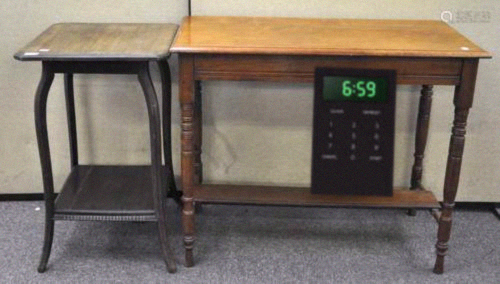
6:59
